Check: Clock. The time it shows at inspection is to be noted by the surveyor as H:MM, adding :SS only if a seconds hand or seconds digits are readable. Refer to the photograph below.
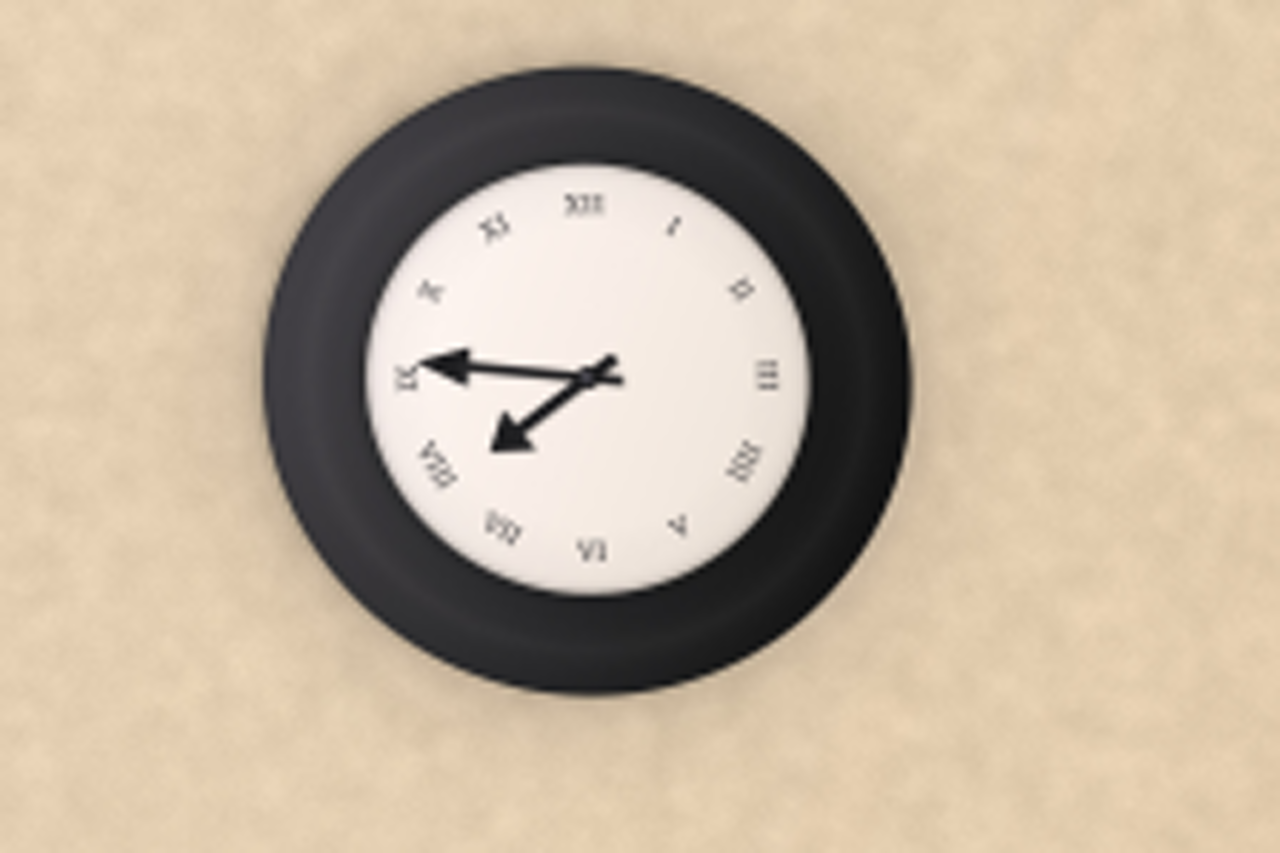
7:46
